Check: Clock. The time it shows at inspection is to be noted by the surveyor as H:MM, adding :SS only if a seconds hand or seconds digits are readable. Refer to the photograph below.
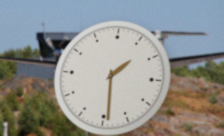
1:29
